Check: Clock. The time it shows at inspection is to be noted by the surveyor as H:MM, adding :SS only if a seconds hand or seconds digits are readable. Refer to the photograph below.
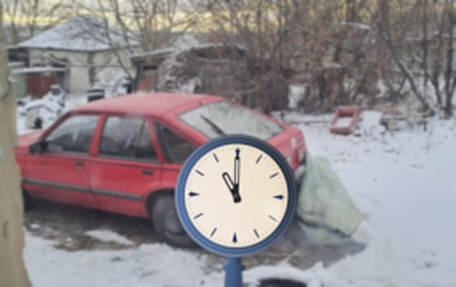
11:00
